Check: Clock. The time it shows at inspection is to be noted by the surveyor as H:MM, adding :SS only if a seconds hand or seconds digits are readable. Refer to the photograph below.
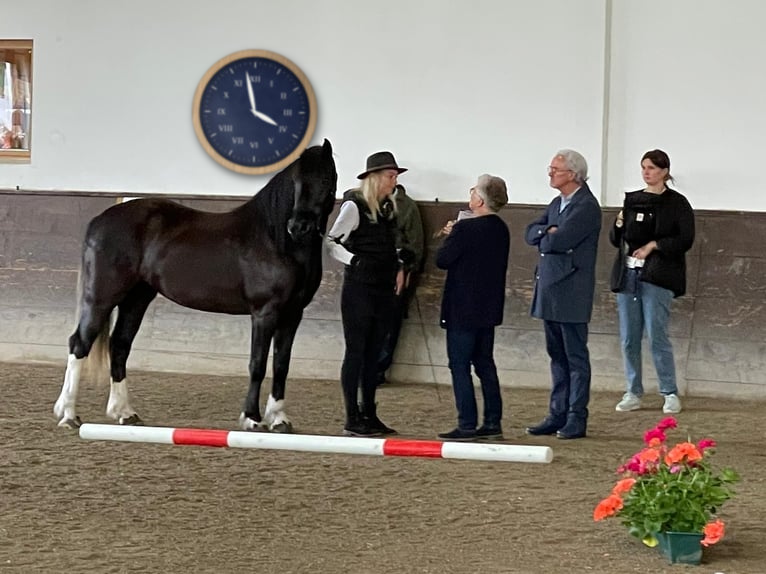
3:58
